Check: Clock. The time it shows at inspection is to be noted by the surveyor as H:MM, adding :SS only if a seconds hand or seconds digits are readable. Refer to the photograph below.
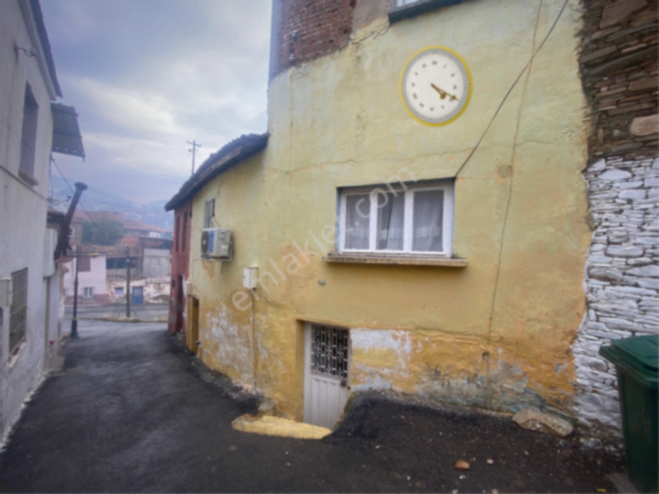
4:19
